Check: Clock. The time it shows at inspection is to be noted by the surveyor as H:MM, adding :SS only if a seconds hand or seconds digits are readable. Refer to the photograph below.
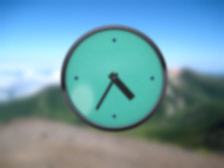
4:35
